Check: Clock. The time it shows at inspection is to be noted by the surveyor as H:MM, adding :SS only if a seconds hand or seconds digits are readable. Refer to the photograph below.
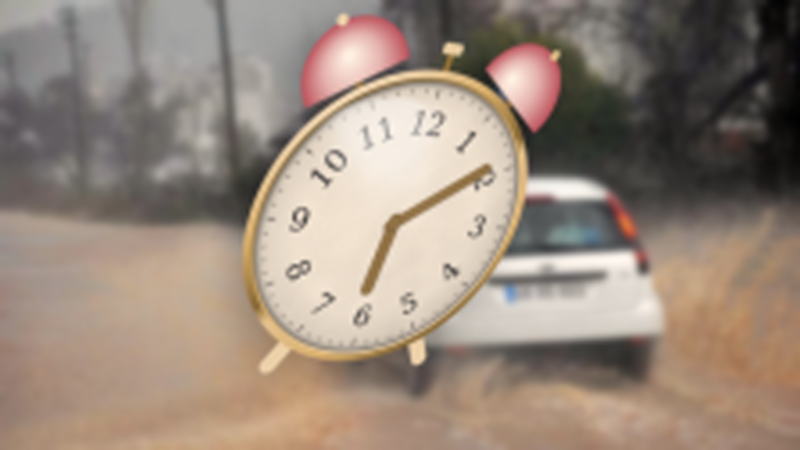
6:09
